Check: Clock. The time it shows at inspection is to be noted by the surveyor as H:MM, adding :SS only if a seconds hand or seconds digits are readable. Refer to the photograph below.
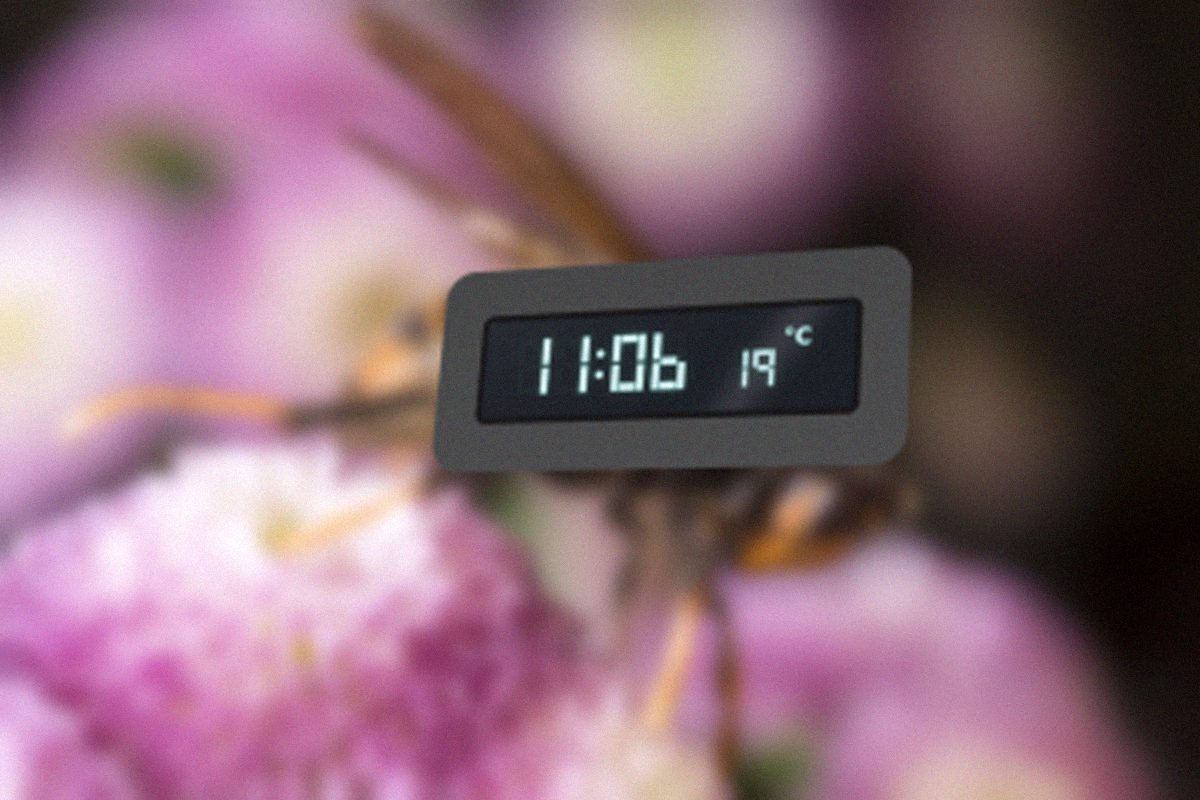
11:06
